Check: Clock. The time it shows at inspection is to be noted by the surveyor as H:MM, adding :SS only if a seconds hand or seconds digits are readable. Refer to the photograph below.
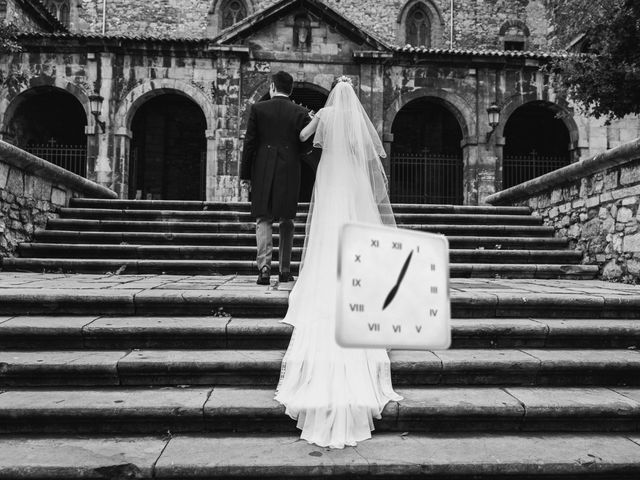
7:04
